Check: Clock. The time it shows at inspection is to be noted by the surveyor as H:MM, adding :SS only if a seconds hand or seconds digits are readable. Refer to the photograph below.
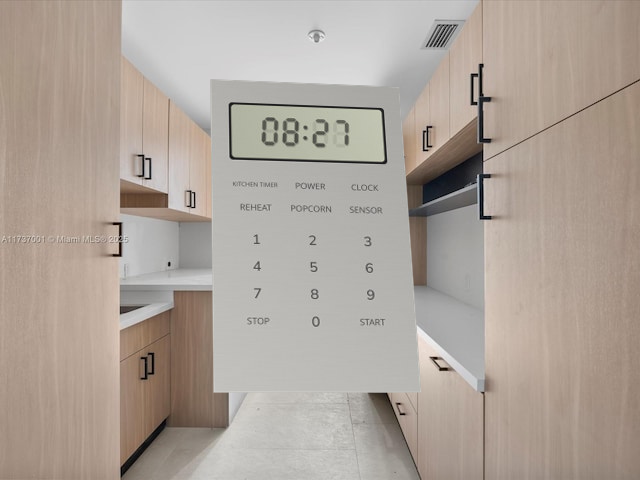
8:27
